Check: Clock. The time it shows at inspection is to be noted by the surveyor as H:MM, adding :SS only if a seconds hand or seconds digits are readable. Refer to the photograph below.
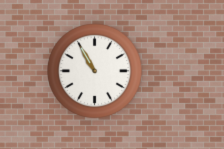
10:55
